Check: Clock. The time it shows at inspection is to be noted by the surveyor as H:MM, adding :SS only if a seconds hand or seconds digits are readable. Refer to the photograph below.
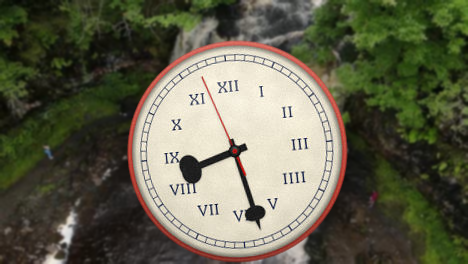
8:27:57
